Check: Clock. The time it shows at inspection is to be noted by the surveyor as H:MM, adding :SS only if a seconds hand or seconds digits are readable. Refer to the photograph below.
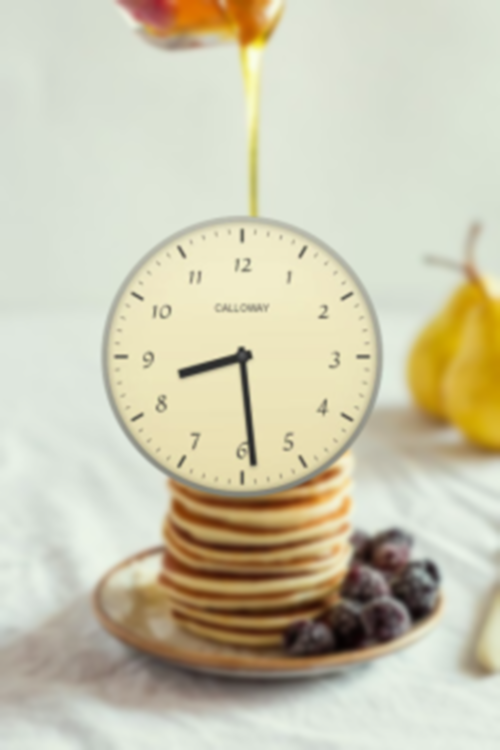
8:29
